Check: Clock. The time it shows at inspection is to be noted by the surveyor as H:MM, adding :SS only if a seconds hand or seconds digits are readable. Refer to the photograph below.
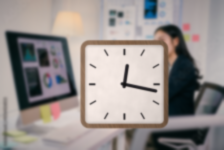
12:17
